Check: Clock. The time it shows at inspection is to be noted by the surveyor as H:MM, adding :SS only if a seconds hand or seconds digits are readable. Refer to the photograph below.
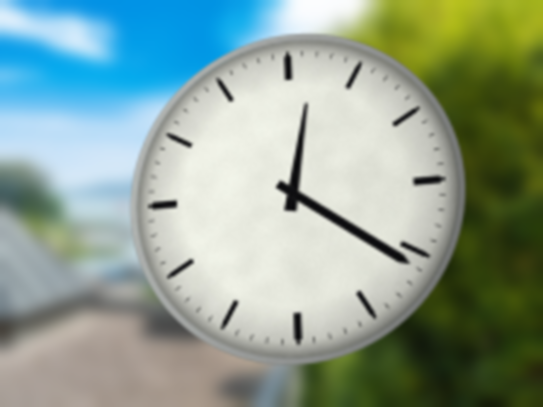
12:21
